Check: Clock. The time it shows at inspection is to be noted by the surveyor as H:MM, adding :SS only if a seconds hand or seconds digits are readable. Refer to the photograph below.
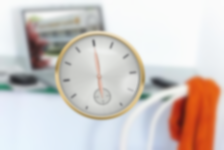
6:00
